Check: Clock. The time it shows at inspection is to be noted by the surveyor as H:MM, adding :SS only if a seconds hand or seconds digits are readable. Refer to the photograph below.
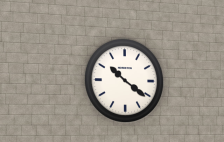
10:21
